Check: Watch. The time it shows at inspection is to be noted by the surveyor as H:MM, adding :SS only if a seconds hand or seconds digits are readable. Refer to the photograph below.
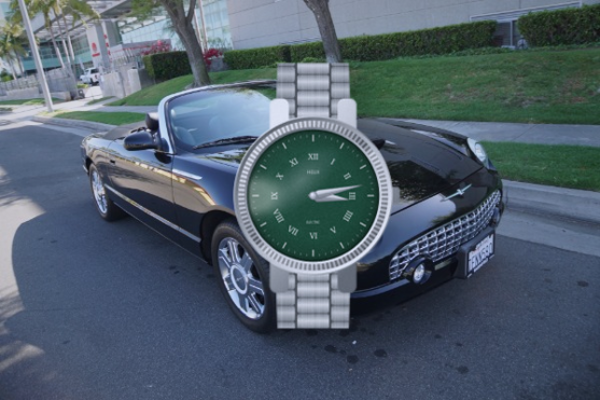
3:13
